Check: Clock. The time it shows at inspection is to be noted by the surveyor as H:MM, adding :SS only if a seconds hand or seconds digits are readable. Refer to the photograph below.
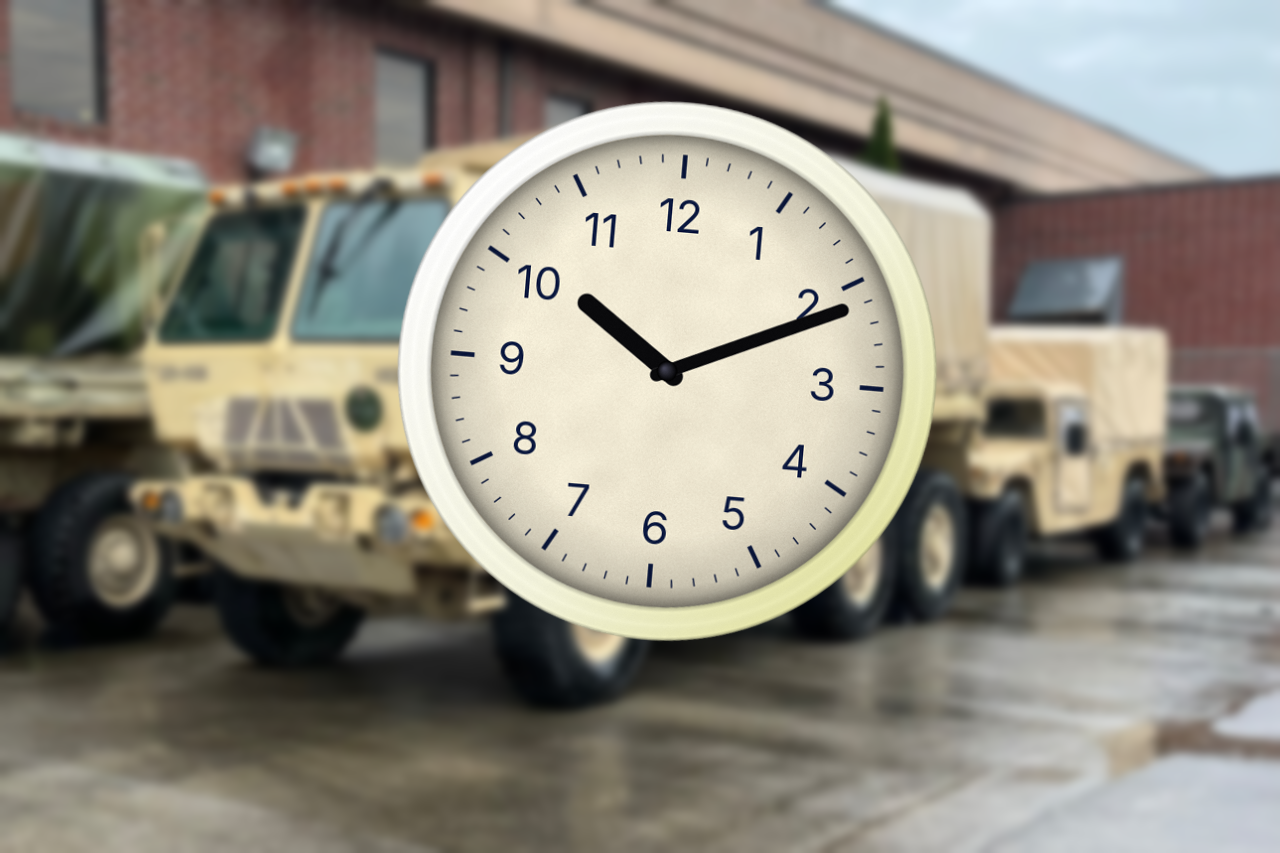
10:11
